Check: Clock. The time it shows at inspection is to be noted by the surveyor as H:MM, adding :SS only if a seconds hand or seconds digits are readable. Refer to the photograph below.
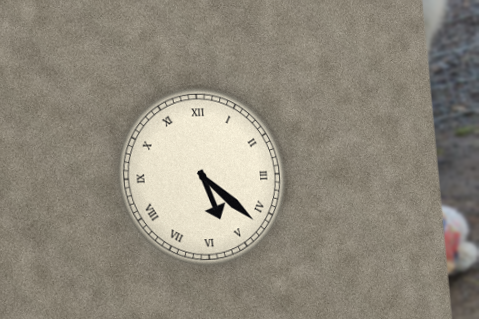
5:22
